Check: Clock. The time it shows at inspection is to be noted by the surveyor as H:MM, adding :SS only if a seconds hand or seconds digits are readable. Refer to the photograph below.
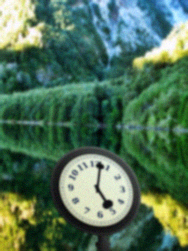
5:02
